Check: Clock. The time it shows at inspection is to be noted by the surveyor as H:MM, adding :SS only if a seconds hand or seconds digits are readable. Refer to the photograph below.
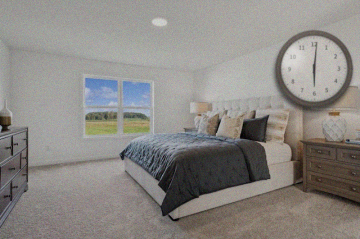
6:01
